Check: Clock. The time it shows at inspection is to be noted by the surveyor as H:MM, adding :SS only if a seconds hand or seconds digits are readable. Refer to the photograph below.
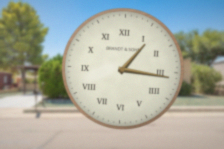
1:16
